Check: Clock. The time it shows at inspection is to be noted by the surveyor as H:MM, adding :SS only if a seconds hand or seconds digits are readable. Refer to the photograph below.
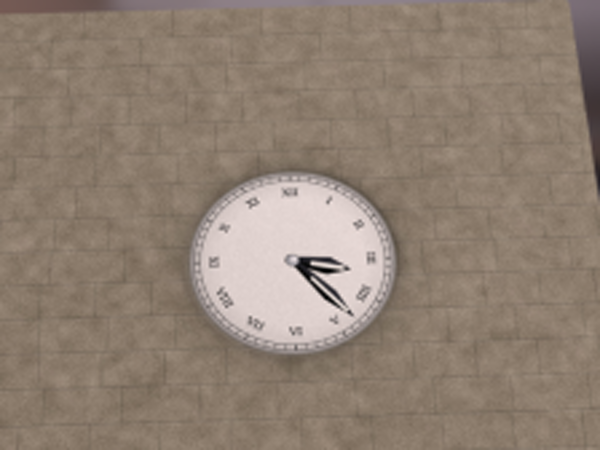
3:23
